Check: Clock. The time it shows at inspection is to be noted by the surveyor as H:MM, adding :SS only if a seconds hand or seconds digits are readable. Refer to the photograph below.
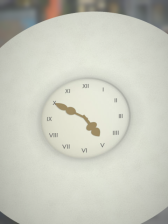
4:50
